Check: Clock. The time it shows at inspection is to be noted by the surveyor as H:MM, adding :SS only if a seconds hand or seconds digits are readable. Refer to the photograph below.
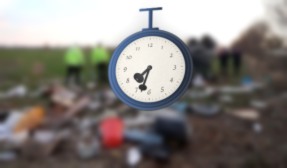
7:33
